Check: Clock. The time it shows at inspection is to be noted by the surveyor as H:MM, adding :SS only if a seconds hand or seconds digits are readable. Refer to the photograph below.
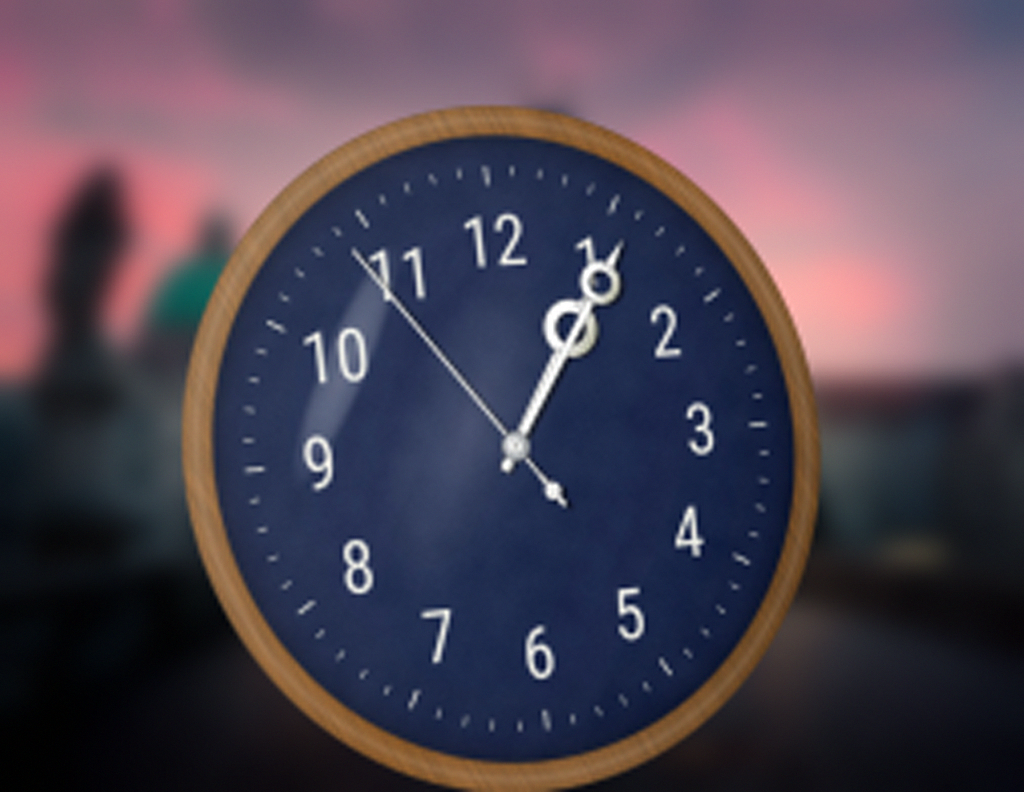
1:05:54
